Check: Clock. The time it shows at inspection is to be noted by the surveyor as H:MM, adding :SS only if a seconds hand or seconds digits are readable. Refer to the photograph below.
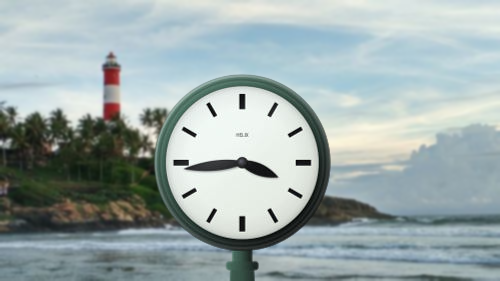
3:44
